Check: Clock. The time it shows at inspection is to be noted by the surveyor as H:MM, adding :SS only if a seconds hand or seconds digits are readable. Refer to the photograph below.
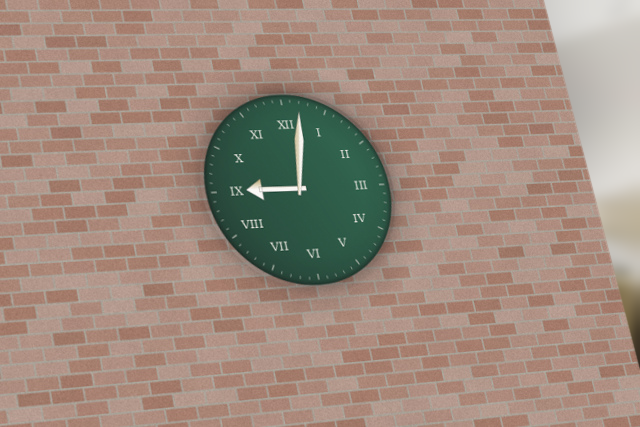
9:02
